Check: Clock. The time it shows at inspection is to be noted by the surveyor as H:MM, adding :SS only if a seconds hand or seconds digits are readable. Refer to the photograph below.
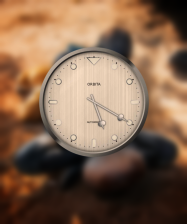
5:20
